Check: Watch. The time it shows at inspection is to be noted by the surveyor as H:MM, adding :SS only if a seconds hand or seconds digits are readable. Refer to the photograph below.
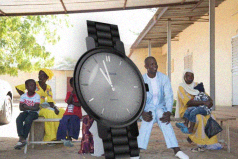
10:58
